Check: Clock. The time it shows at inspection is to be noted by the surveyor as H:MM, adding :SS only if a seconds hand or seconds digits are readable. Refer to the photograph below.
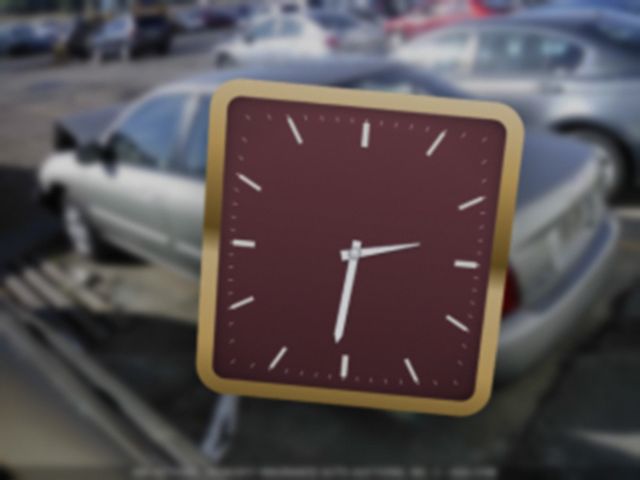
2:31
